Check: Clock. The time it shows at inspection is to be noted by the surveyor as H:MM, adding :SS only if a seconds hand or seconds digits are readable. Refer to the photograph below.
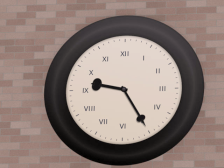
9:25
